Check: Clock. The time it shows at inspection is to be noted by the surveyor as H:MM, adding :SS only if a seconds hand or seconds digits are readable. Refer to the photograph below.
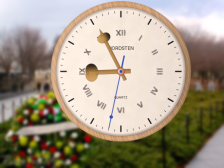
8:55:32
